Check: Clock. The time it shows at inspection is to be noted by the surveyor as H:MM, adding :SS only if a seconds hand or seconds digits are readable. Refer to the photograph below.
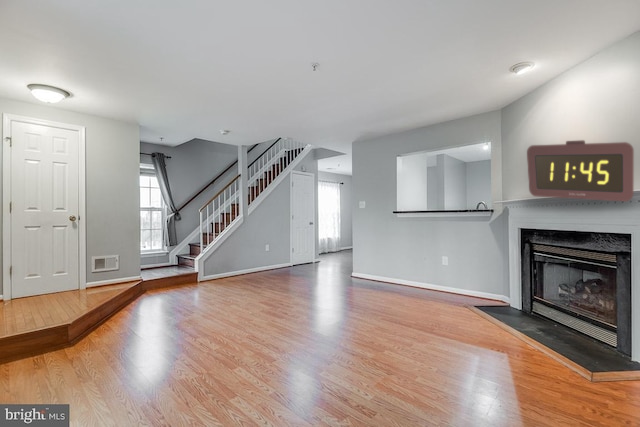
11:45
